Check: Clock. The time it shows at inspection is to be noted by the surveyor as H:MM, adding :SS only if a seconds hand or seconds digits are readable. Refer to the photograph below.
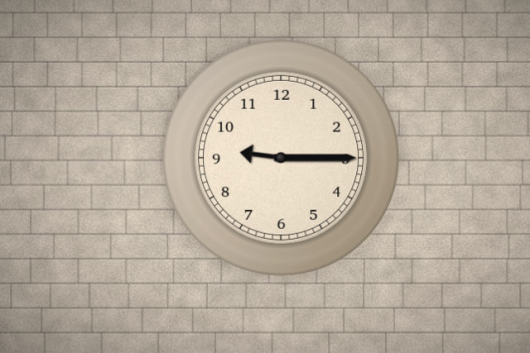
9:15
